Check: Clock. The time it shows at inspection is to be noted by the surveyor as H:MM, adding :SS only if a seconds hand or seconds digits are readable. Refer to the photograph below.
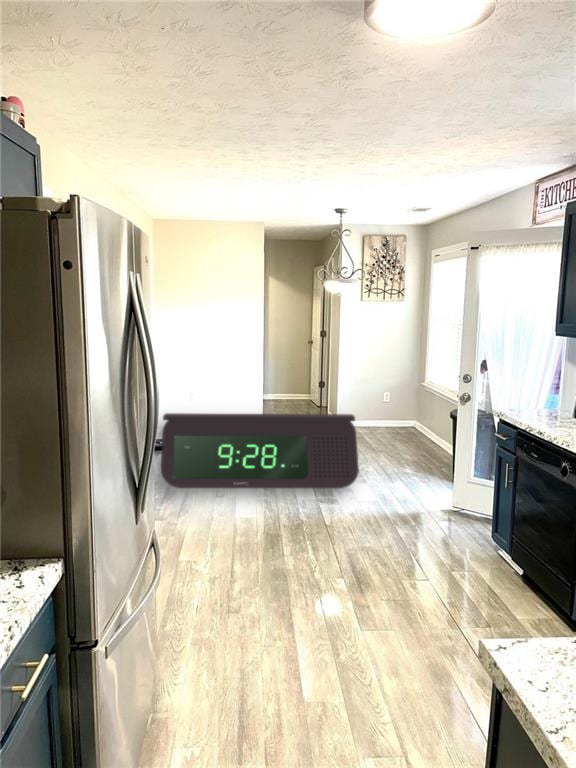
9:28
